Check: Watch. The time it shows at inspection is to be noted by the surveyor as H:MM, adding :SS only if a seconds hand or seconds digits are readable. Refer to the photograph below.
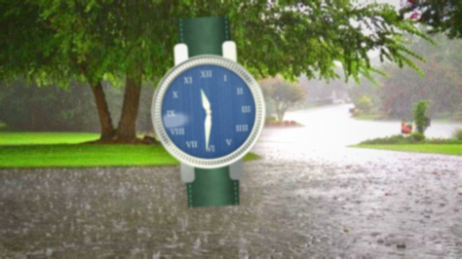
11:31
